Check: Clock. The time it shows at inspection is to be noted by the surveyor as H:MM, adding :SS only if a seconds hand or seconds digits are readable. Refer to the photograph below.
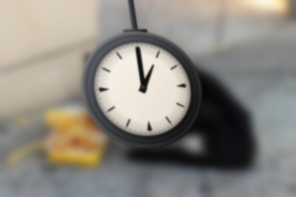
1:00
